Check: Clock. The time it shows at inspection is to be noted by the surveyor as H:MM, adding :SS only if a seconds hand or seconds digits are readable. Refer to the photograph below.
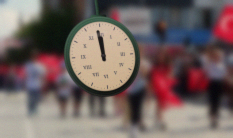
11:59
